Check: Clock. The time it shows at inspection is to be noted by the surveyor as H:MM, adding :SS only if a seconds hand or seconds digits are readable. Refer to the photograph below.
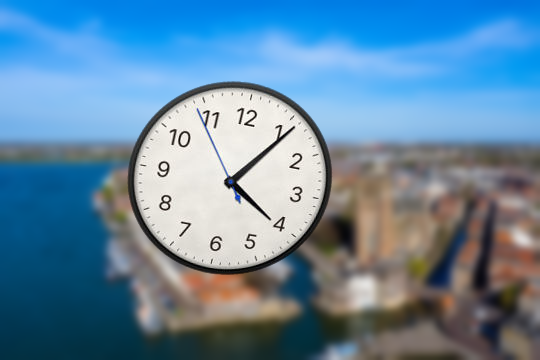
4:05:54
